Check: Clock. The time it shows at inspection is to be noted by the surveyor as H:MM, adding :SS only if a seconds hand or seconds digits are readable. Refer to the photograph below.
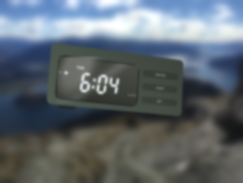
6:04
